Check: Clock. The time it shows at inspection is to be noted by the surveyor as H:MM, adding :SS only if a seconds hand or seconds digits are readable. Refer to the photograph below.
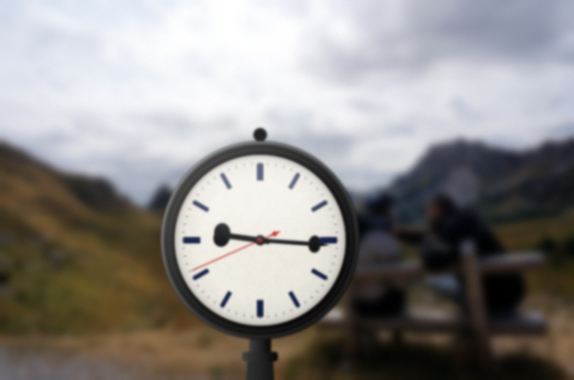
9:15:41
